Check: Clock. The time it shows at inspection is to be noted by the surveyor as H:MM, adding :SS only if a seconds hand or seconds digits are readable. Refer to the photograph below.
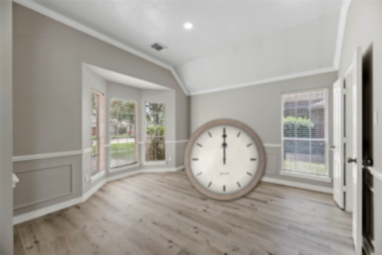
12:00
